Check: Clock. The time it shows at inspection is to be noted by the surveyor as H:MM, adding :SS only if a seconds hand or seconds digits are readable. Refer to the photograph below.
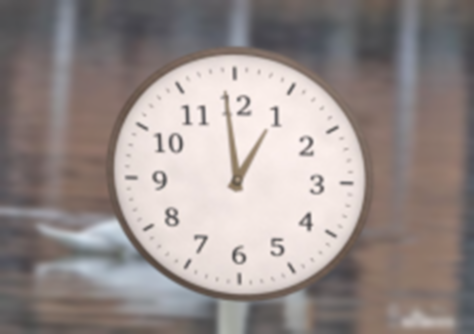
12:59
